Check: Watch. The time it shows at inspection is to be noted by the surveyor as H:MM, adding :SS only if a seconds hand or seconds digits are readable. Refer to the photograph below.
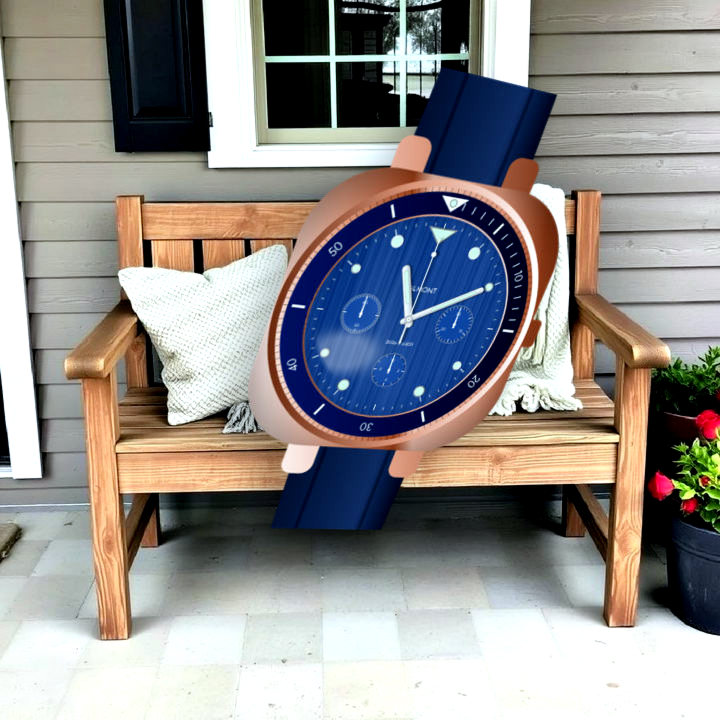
11:10
